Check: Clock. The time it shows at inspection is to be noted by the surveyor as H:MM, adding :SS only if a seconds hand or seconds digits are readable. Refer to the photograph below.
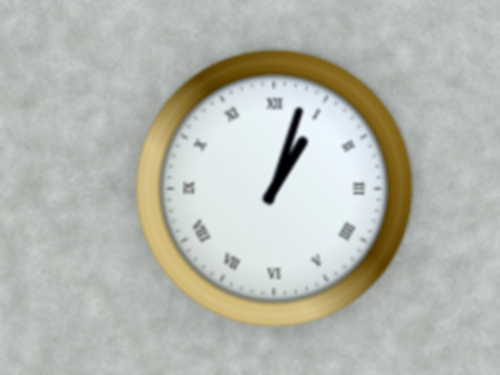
1:03
